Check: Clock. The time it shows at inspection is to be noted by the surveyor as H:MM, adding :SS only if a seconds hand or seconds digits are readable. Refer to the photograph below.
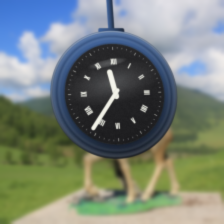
11:36
